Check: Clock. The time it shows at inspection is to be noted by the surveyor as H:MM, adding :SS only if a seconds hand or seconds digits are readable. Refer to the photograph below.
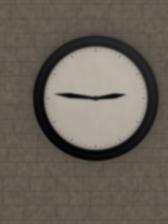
2:46
